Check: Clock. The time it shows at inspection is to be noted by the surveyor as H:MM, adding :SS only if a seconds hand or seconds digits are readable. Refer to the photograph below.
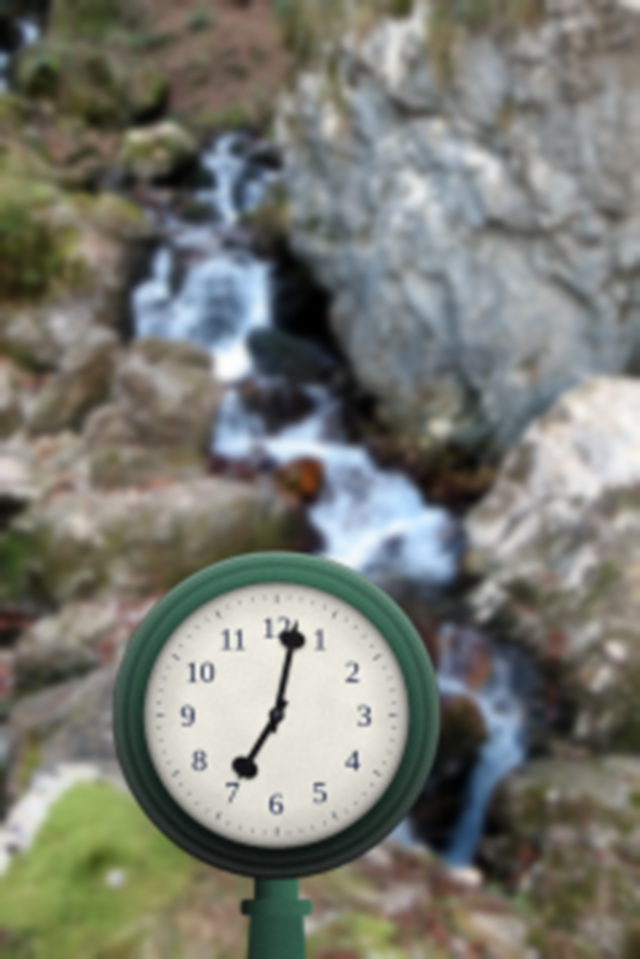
7:02
